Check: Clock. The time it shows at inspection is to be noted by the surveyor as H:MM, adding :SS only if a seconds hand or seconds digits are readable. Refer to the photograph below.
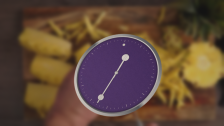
12:33
